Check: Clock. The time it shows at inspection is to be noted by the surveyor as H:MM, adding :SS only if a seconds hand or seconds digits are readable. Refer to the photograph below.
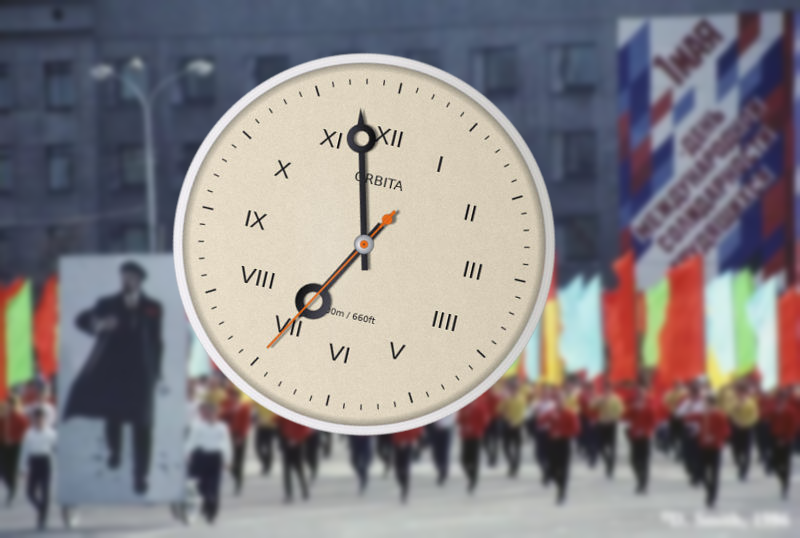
6:57:35
